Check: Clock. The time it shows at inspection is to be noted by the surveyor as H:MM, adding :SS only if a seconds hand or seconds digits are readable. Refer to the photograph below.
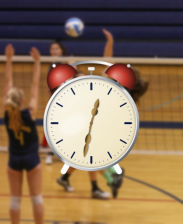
12:32
